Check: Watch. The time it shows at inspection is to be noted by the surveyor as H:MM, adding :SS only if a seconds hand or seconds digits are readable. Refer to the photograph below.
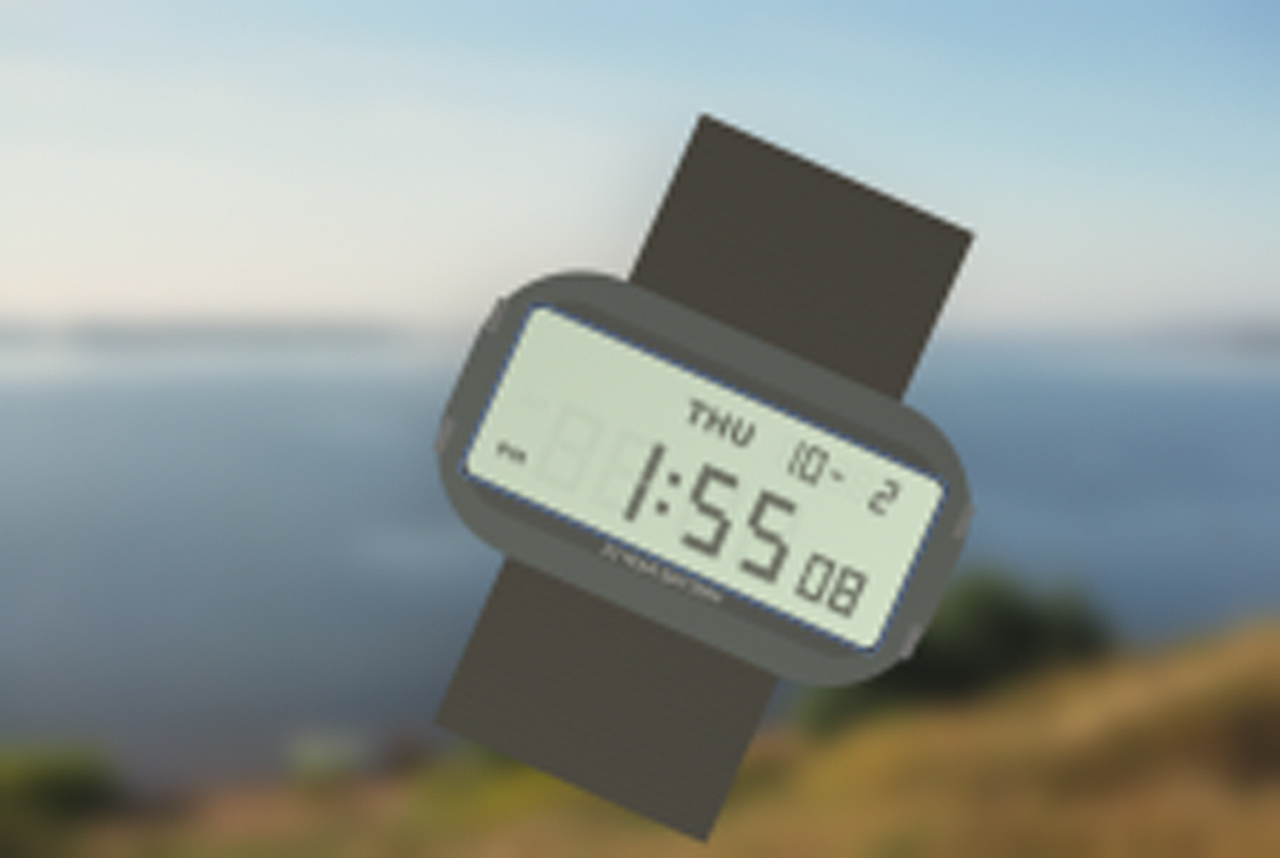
1:55:08
